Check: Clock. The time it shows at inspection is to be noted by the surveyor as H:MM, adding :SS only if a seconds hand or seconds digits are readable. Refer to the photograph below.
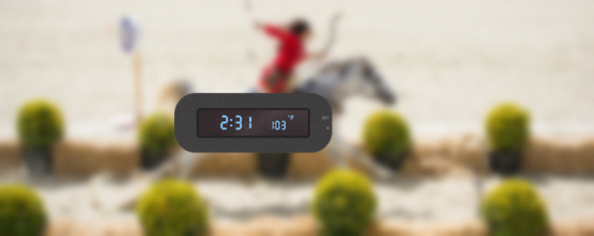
2:31
